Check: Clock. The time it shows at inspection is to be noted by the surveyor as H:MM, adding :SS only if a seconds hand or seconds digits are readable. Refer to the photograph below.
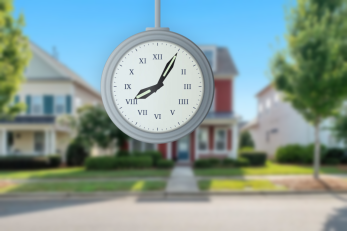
8:05
